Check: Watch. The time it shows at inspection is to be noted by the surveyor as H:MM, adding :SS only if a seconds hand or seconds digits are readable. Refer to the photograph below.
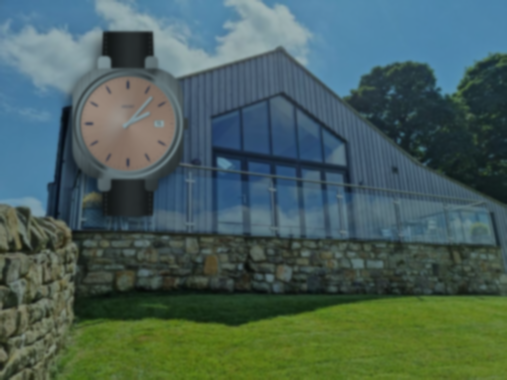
2:07
